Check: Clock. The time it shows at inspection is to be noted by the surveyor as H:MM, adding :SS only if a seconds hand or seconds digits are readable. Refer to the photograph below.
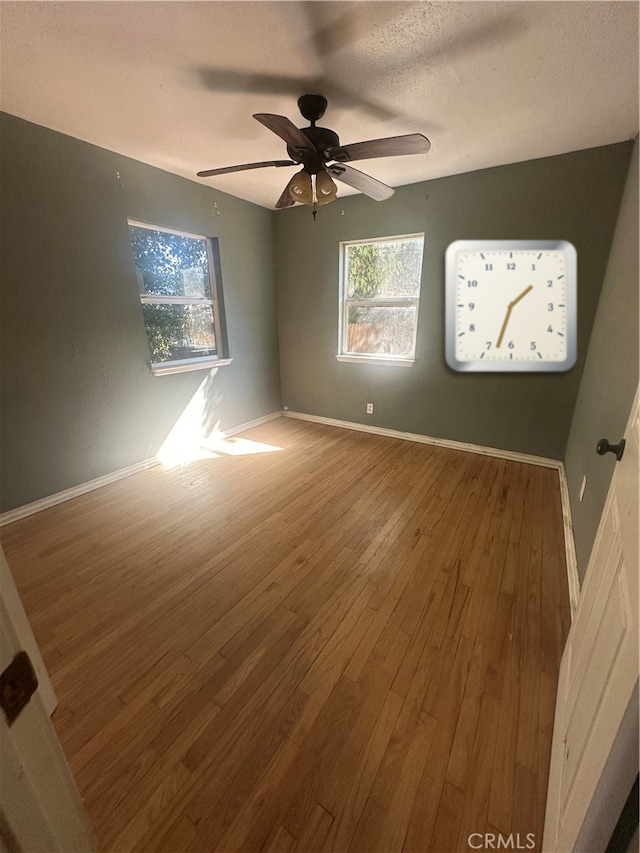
1:33
